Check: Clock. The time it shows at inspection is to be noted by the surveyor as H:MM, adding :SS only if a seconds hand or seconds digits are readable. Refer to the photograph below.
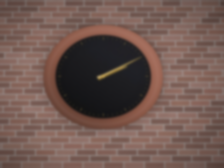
2:10
